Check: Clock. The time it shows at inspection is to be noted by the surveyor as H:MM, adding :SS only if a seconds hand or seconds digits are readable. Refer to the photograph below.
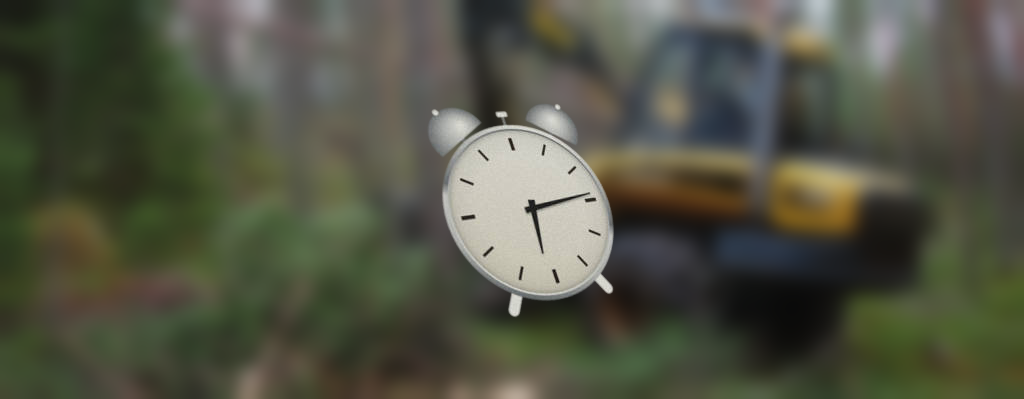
6:14
